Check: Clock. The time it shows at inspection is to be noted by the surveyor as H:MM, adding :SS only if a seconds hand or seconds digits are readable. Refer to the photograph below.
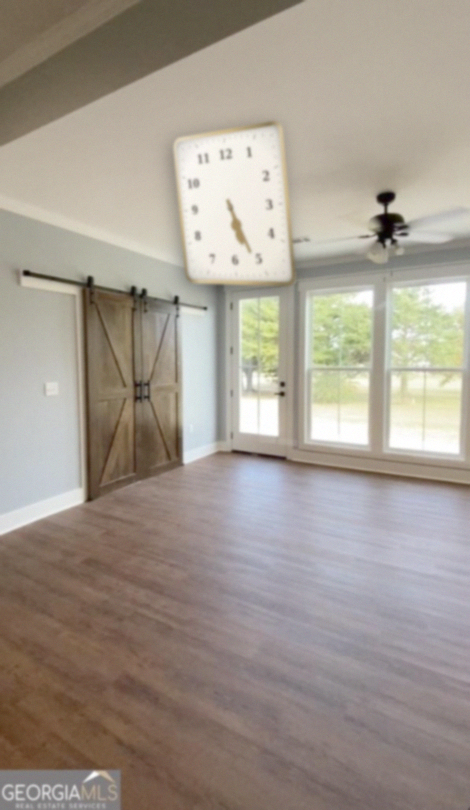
5:26
